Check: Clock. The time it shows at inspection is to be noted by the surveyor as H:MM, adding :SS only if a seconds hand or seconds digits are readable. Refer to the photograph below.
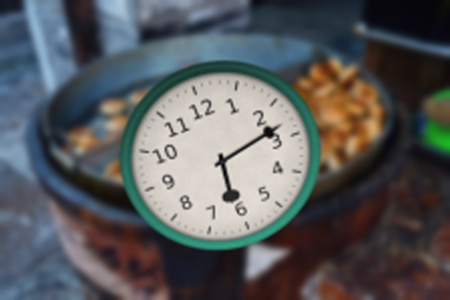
6:13
